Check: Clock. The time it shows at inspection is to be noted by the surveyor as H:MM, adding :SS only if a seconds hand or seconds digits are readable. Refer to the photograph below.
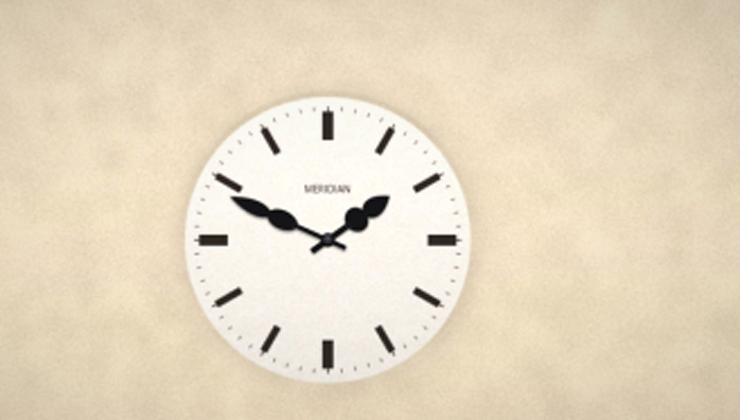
1:49
